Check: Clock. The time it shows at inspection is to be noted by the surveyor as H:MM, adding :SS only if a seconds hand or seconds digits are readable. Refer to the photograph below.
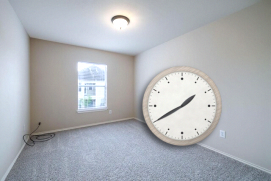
1:40
